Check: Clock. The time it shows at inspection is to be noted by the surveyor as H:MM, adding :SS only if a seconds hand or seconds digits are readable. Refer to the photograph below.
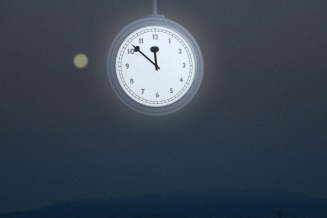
11:52
